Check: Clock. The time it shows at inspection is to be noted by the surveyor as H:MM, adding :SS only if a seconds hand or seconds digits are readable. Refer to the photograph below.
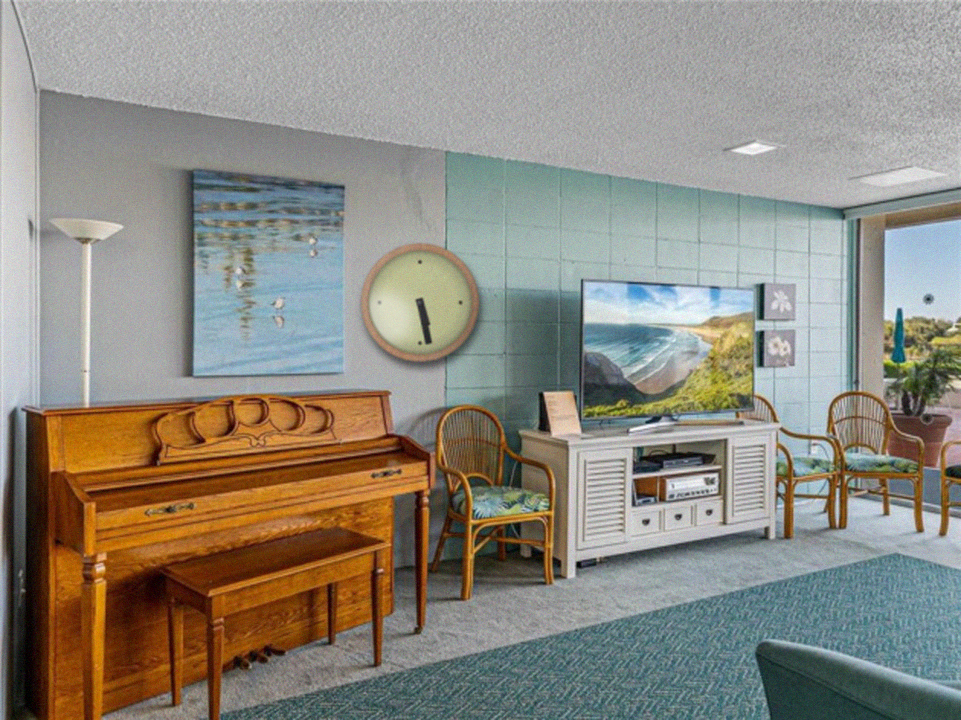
5:28
